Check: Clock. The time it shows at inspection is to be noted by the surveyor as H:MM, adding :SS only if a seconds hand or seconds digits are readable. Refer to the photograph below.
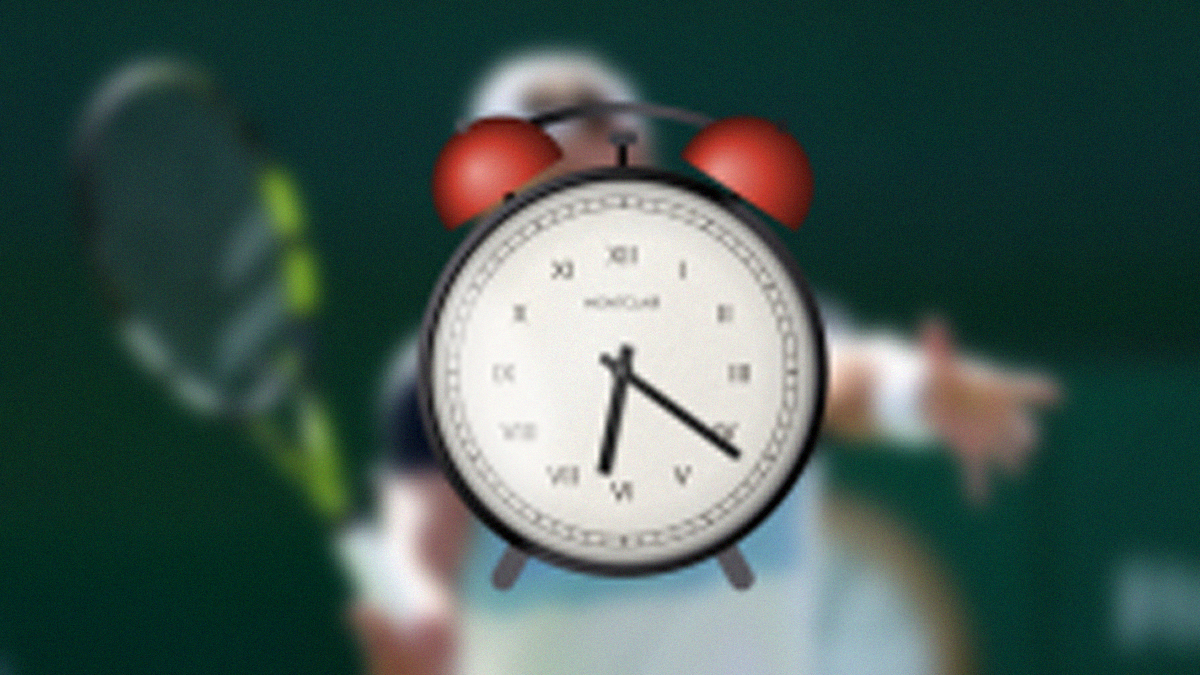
6:21
